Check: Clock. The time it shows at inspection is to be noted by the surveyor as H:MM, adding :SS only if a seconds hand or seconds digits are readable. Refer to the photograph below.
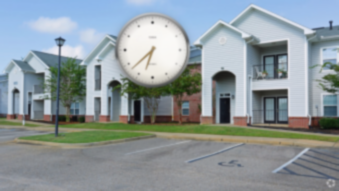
6:38
